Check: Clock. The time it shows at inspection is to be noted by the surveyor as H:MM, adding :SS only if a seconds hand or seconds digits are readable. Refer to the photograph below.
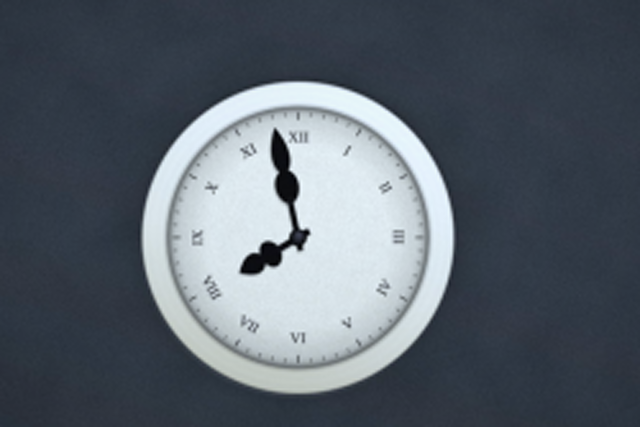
7:58
